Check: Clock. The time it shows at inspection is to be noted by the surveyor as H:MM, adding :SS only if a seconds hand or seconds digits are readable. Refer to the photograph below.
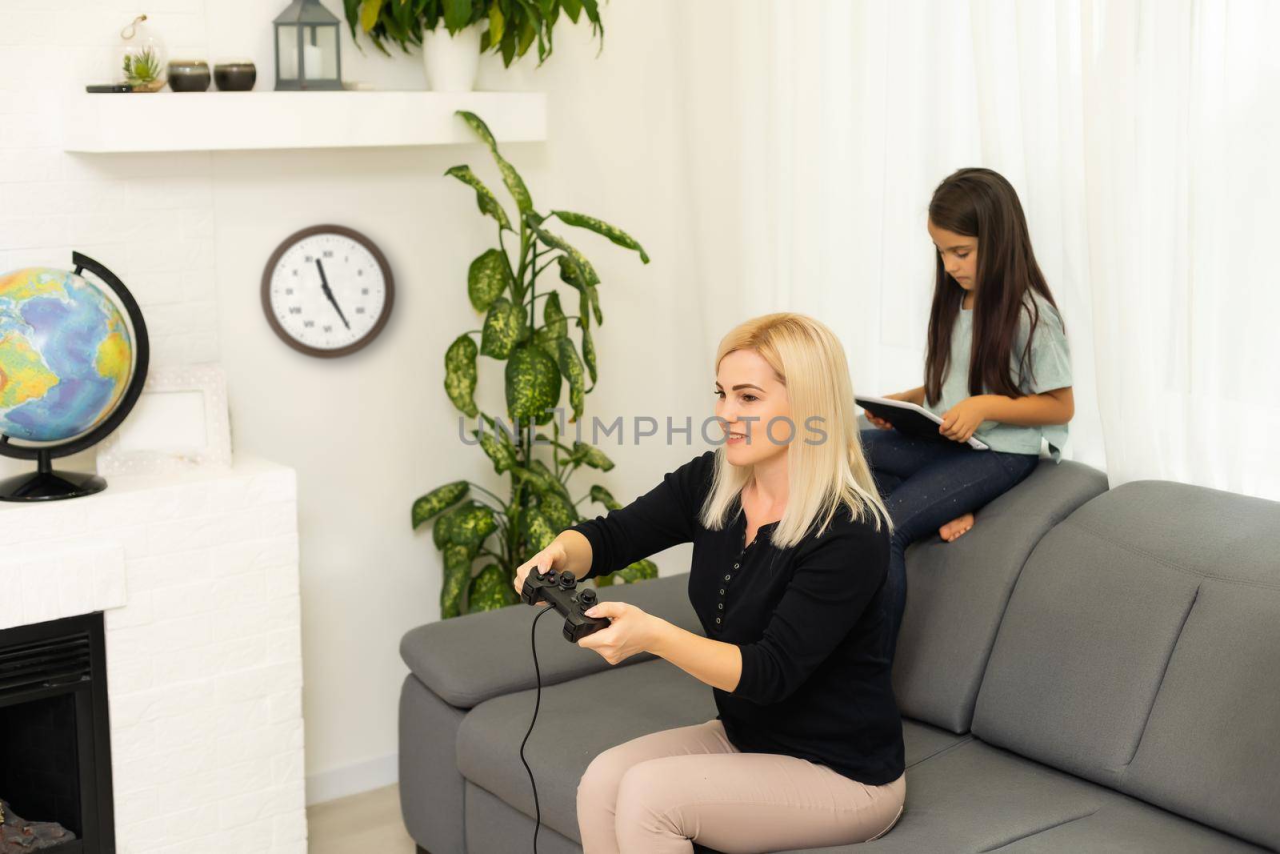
11:25
